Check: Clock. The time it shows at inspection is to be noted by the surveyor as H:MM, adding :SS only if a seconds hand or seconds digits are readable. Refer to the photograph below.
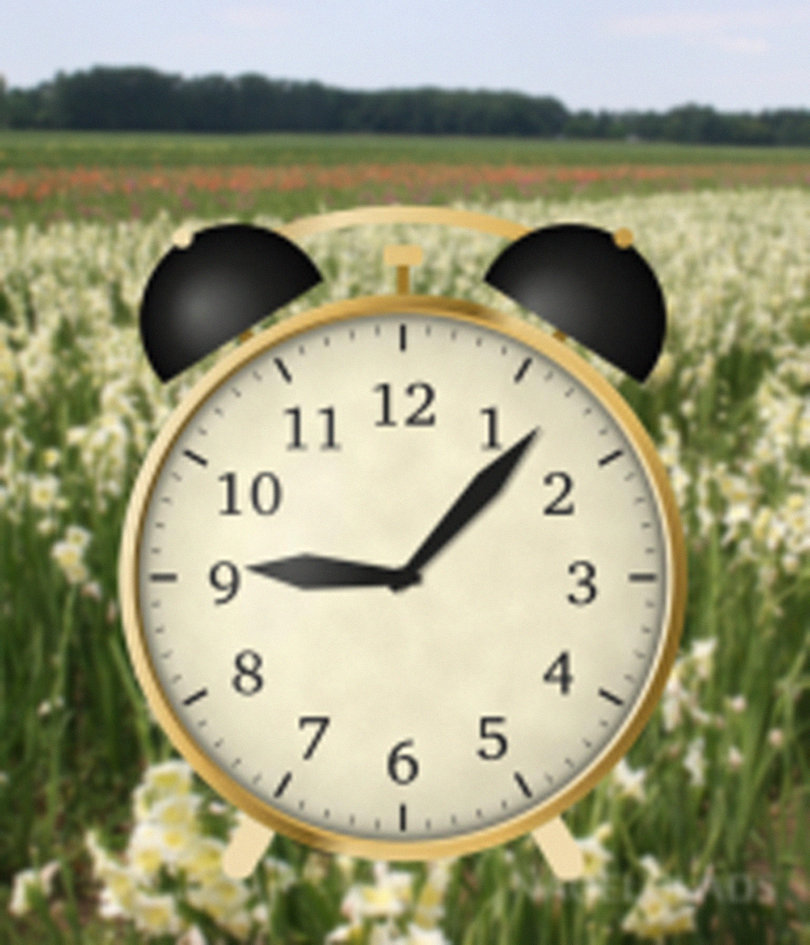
9:07
